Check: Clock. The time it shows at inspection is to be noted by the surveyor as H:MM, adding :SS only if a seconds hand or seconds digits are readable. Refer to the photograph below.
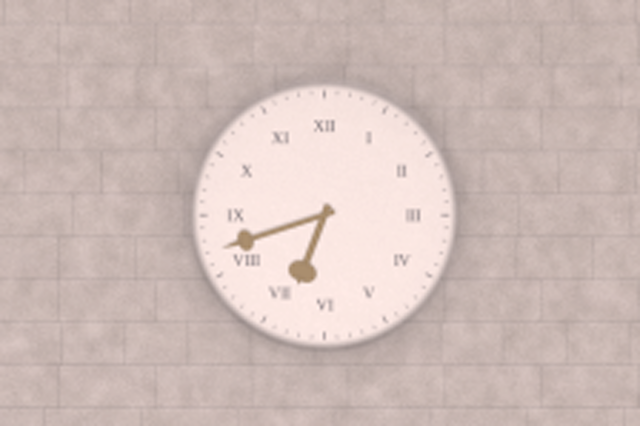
6:42
